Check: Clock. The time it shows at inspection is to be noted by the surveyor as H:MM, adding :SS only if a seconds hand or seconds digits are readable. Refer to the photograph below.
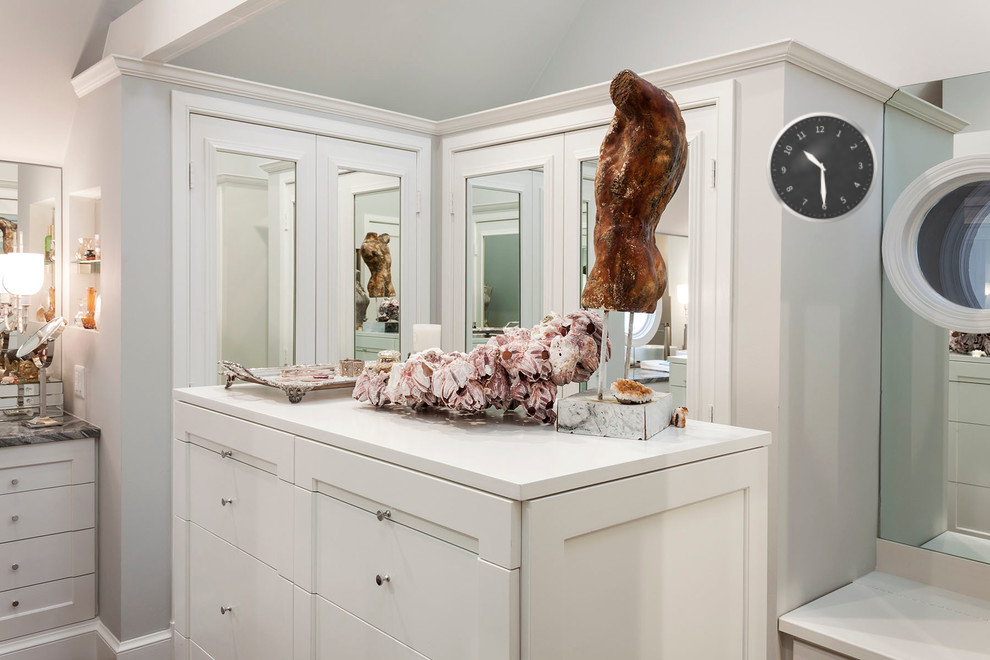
10:30
